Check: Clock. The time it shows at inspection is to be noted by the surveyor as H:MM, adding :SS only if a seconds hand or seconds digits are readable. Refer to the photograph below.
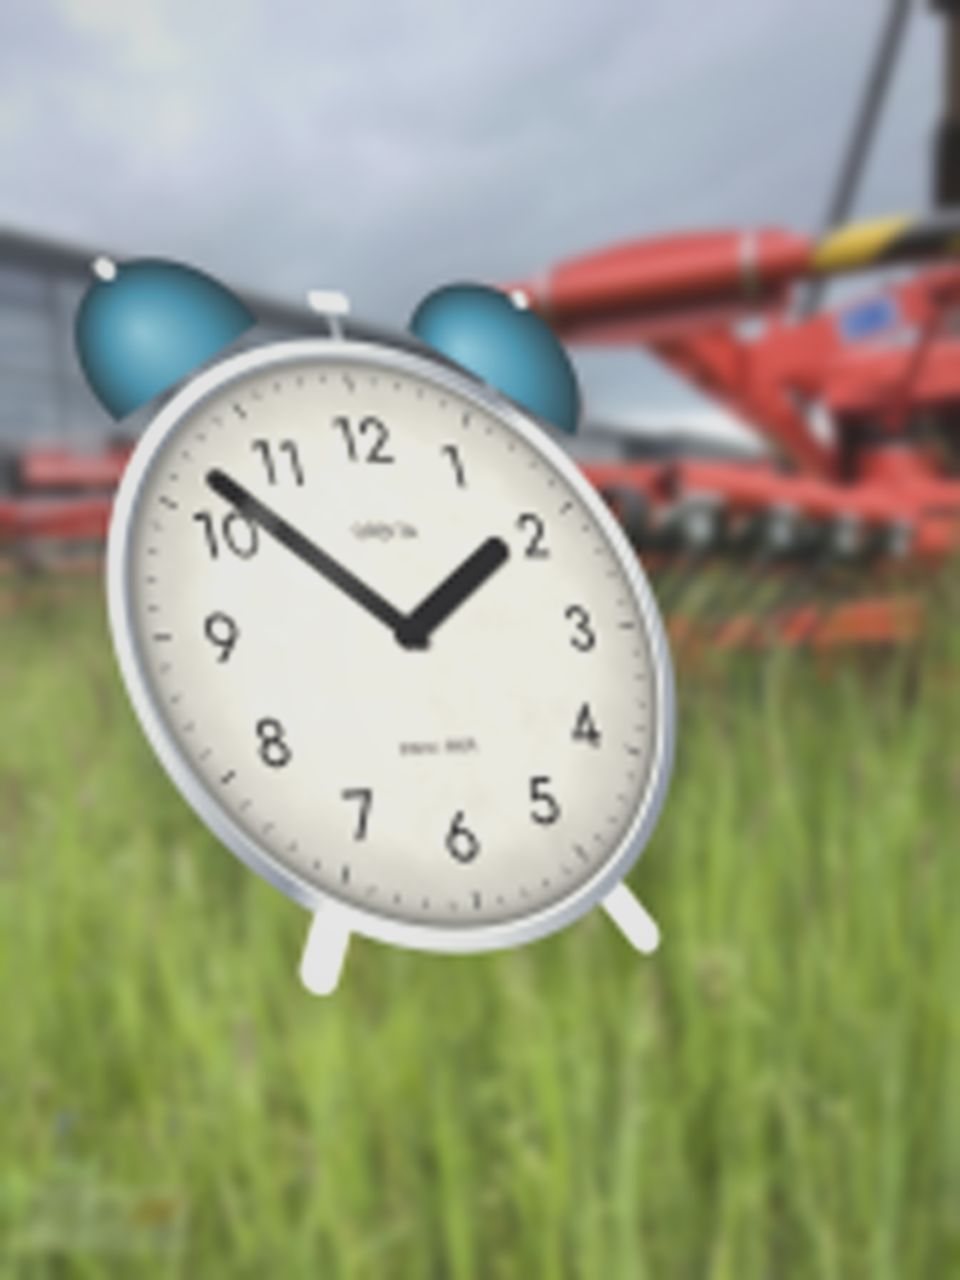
1:52
